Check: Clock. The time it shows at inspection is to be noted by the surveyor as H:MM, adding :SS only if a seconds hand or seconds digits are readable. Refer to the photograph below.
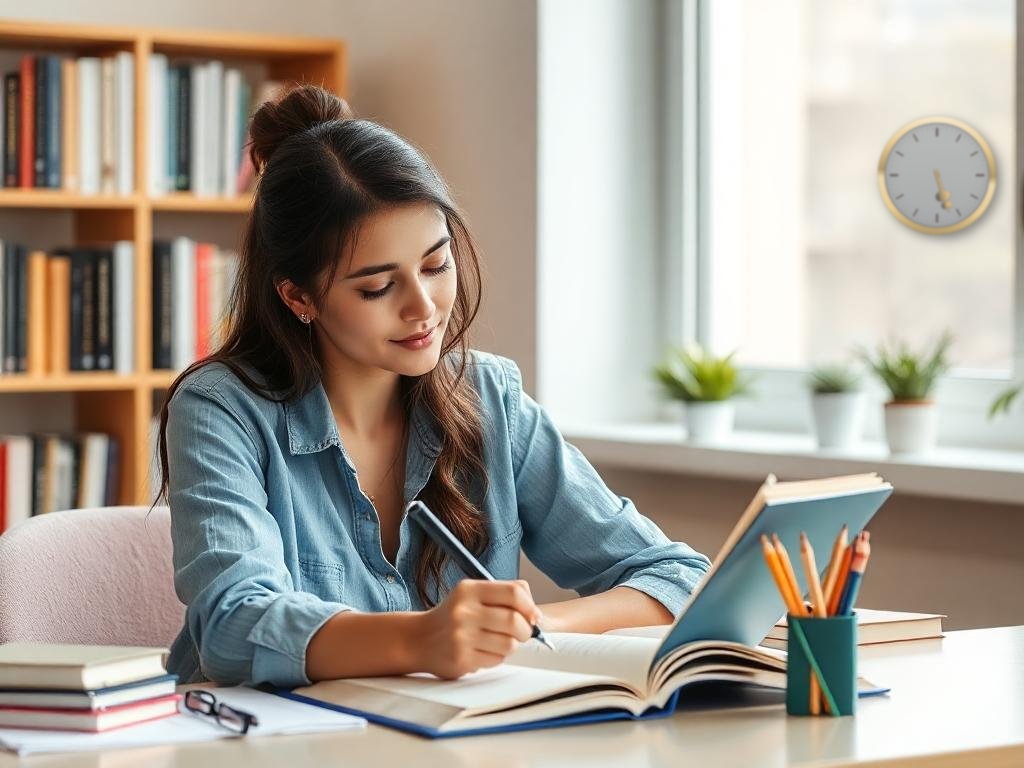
5:27
